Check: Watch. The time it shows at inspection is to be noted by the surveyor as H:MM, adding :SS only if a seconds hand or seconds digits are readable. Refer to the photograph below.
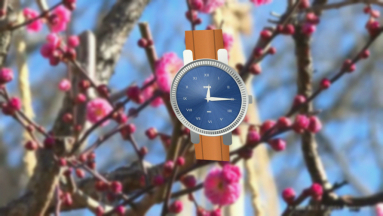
12:15
